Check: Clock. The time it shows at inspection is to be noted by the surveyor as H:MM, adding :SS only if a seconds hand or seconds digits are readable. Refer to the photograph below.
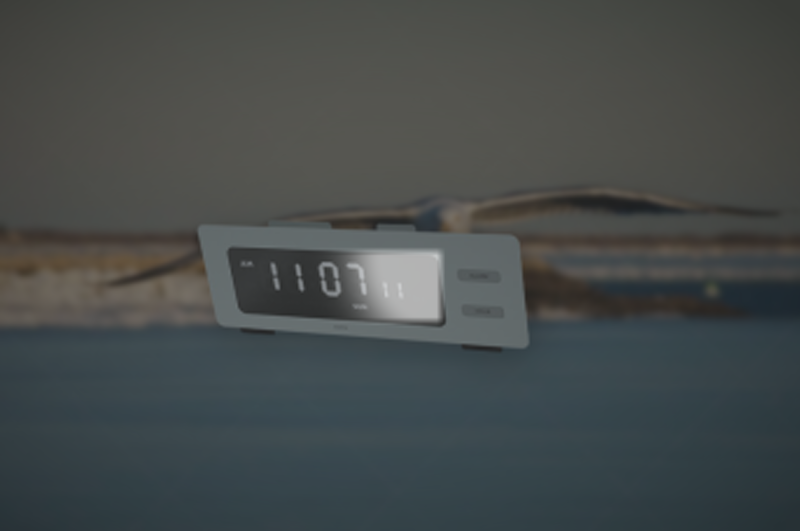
11:07:11
